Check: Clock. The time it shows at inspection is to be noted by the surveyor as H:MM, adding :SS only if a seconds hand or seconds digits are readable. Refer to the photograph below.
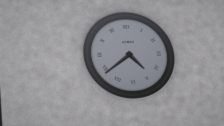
4:39
